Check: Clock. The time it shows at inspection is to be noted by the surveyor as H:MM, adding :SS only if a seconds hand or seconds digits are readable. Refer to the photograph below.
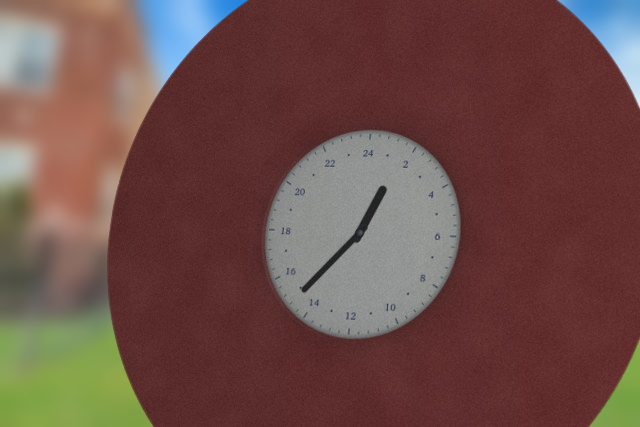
1:37
